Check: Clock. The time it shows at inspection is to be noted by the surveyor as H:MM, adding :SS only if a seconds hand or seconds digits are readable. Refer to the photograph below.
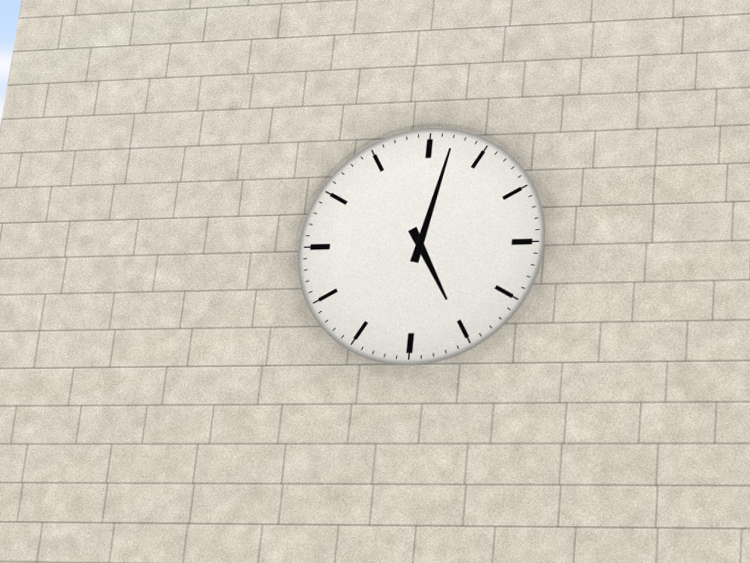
5:02
